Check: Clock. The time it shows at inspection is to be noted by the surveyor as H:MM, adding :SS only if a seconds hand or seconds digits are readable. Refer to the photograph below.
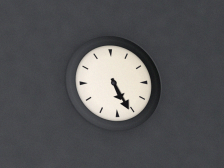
5:26
